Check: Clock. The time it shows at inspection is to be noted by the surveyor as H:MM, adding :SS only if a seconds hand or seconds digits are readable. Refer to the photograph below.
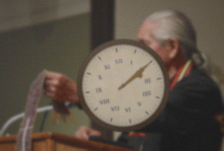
2:10
